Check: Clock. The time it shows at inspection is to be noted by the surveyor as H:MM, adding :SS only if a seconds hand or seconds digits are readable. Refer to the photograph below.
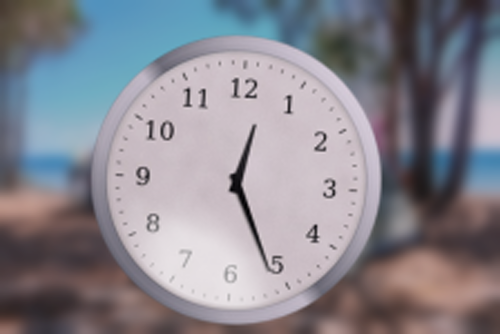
12:26
